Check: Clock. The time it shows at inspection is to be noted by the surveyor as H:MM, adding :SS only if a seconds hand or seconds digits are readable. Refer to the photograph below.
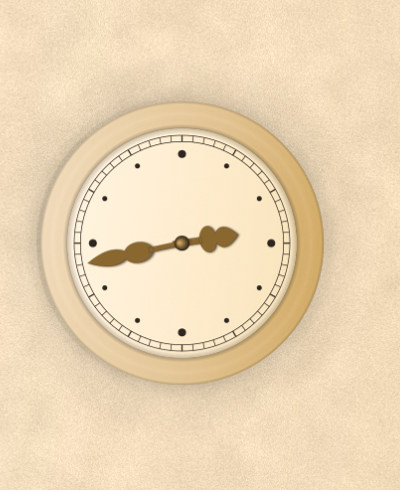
2:43
